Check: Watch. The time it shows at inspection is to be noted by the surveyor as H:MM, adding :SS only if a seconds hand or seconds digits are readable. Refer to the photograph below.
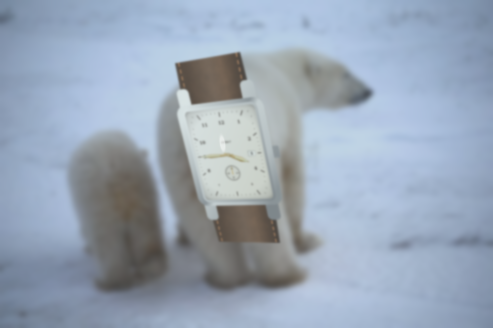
3:45
